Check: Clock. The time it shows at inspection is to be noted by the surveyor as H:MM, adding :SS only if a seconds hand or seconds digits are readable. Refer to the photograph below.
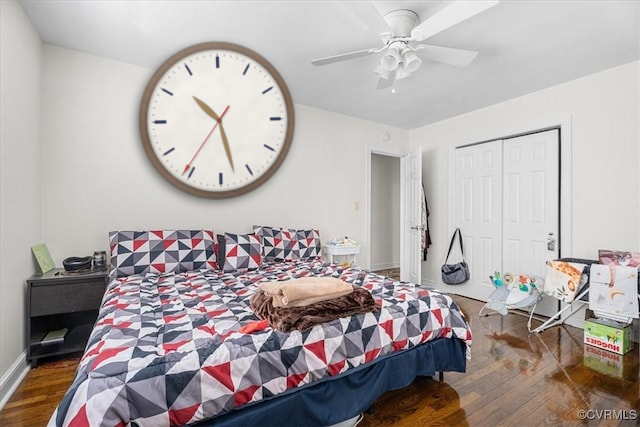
10:27:36
